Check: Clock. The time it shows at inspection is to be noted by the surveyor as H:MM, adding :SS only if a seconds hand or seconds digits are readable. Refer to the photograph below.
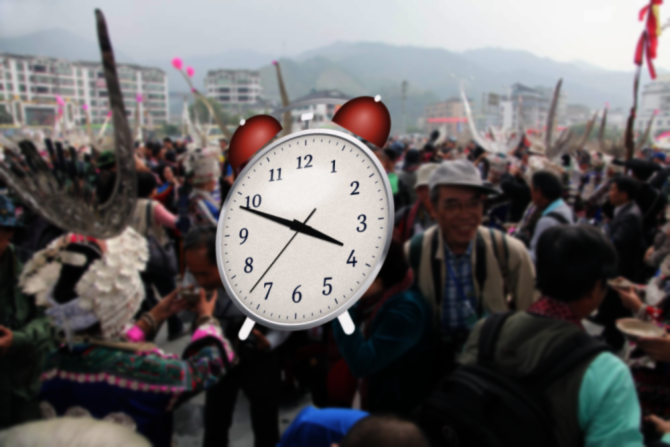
3:48:37
